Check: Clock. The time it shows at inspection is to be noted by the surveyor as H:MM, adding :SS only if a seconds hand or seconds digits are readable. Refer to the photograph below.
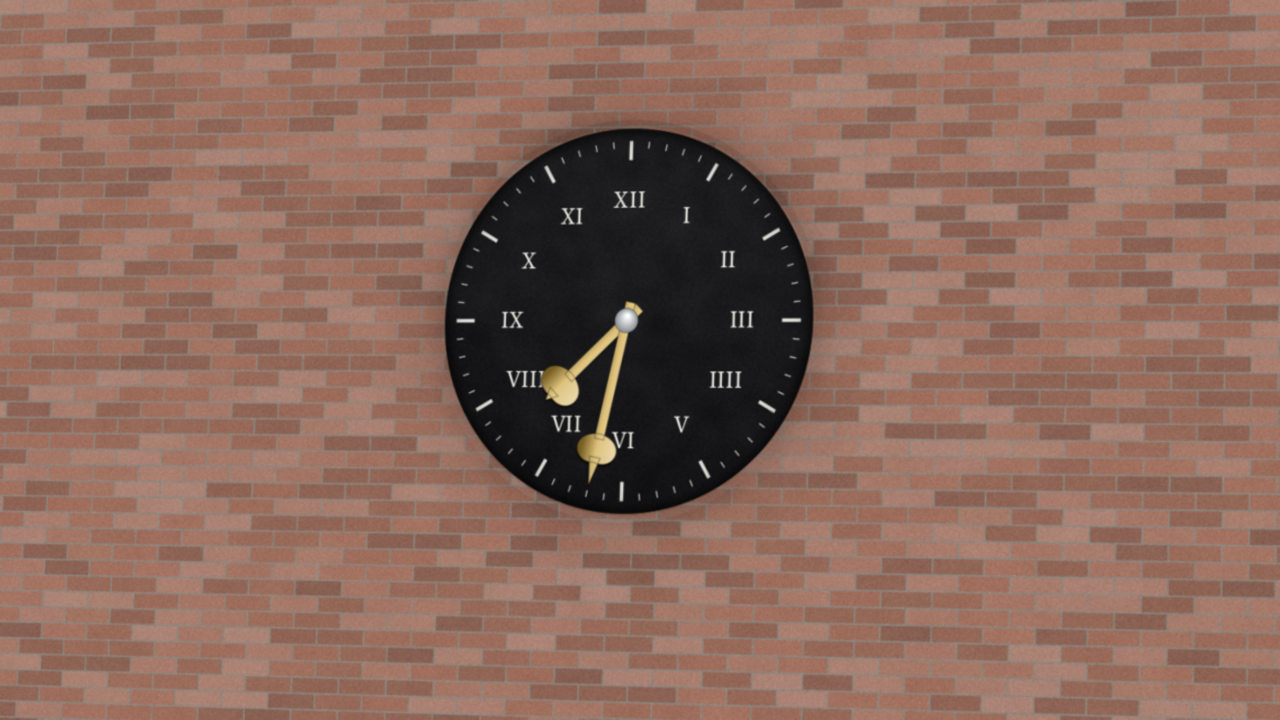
7:32
